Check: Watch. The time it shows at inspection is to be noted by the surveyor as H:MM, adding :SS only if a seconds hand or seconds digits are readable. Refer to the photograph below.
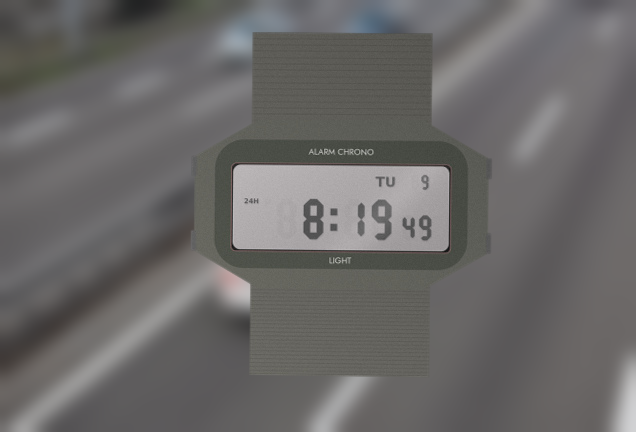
8:19:49
